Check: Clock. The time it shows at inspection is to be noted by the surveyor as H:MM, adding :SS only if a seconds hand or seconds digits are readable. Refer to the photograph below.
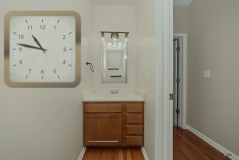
10:47
